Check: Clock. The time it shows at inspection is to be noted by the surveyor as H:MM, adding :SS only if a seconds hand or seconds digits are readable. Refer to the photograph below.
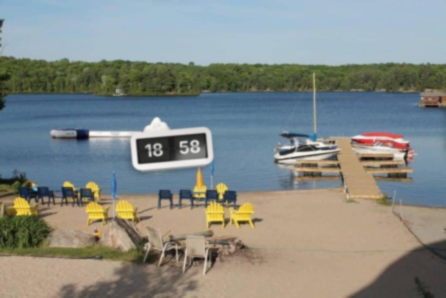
18:58
